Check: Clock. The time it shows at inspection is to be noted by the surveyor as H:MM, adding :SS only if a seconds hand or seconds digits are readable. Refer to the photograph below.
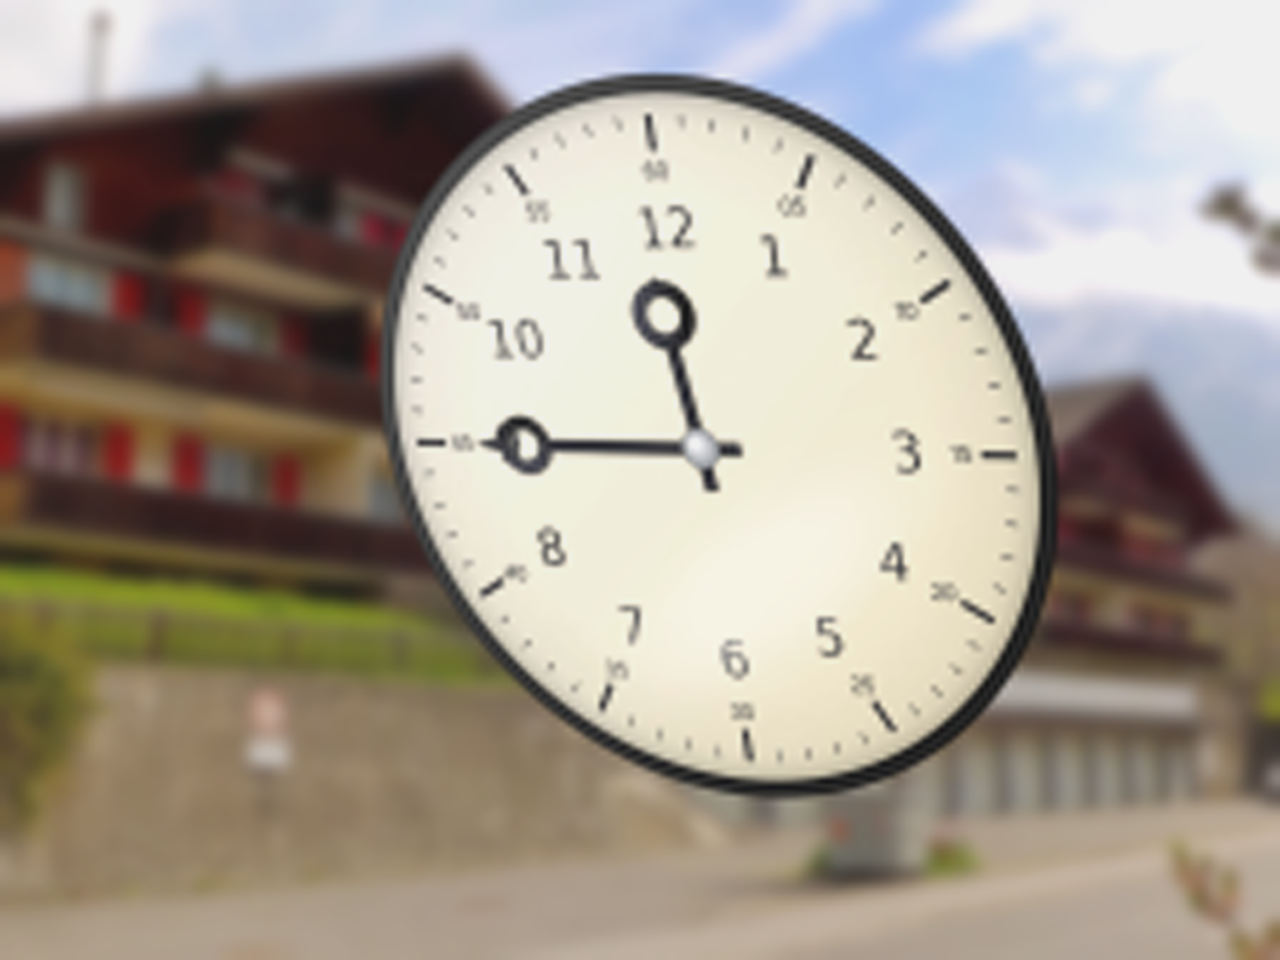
11:45
